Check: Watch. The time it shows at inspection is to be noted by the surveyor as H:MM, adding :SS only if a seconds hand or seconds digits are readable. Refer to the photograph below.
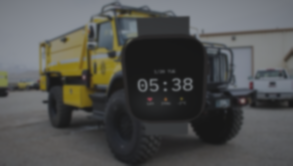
5:38
